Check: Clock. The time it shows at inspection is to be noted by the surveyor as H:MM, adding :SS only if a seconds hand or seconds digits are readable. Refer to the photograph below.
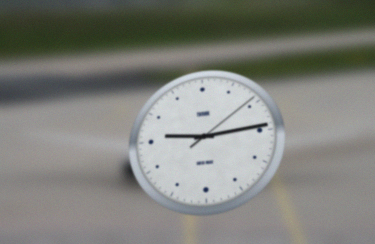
9:14:09
